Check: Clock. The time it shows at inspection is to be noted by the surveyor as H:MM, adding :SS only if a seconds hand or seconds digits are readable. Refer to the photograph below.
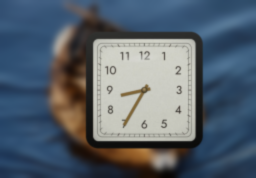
8:35
